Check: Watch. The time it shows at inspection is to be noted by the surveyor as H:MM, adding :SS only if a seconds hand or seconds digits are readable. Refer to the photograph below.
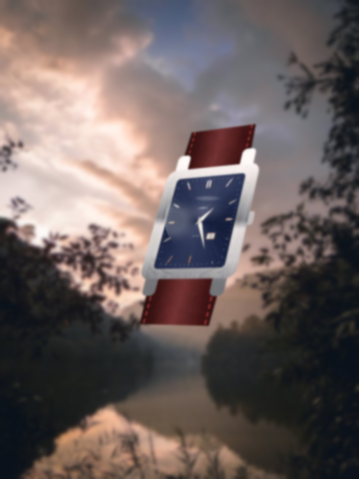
1:26
